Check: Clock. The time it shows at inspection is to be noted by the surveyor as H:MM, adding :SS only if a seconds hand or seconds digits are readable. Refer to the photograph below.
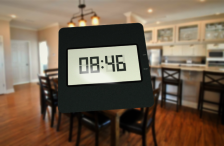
8:46
